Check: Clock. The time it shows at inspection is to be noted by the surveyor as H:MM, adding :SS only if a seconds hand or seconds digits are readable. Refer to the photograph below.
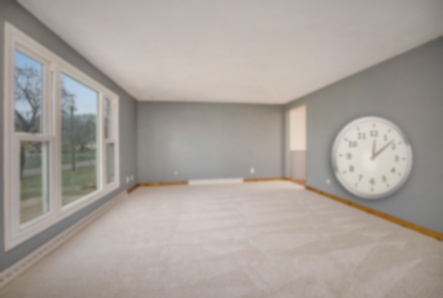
12:08
